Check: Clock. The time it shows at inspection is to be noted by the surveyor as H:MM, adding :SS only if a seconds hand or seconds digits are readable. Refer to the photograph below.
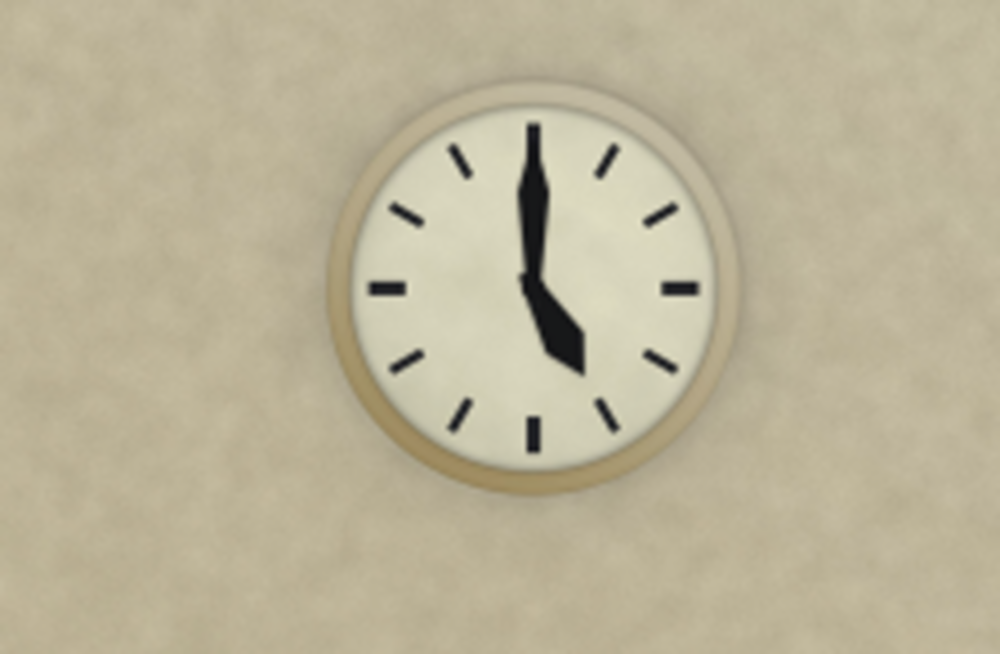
5:00
